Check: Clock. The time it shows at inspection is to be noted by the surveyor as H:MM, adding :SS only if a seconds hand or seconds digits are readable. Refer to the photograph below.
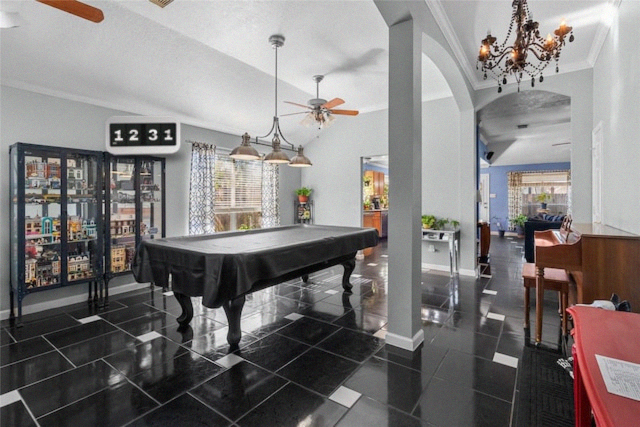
12:31
